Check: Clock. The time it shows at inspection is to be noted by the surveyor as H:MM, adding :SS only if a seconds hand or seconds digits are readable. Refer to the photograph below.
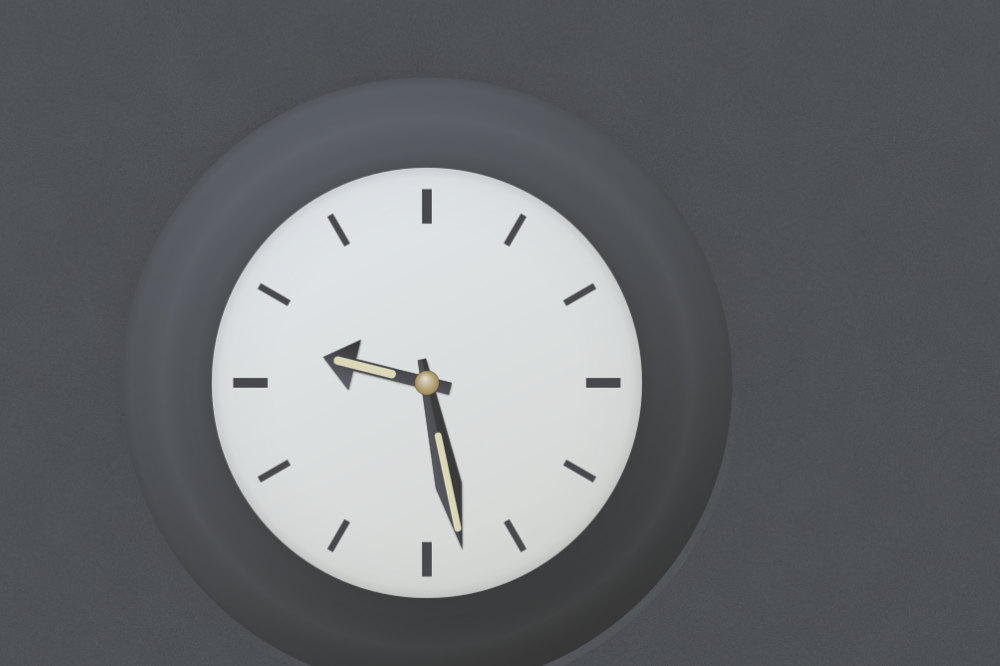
9:28
